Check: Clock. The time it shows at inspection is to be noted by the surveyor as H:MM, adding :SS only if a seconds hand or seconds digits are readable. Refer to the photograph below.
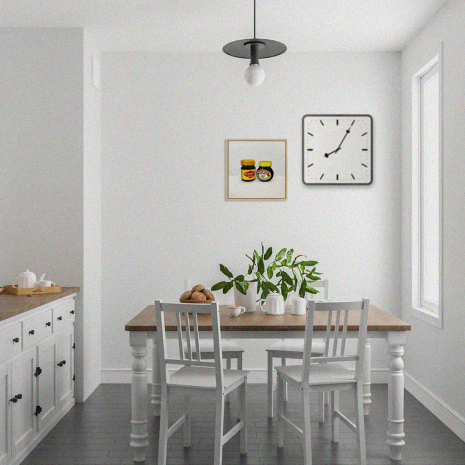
8:05
